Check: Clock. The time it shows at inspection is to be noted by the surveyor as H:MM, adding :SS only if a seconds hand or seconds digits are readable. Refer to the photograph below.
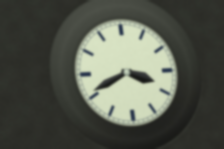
3:41
